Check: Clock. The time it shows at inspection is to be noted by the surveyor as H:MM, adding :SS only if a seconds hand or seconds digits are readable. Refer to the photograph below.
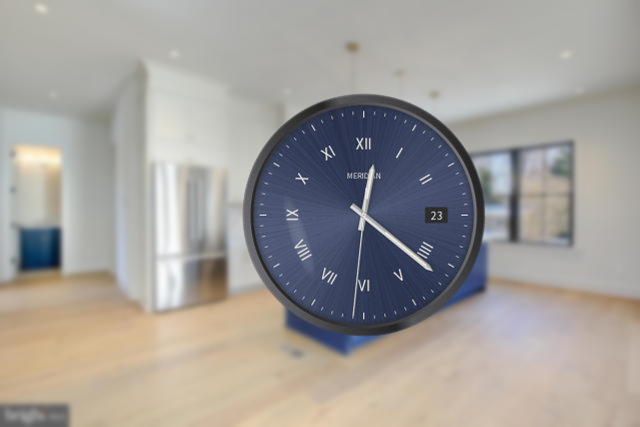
12:21:31
